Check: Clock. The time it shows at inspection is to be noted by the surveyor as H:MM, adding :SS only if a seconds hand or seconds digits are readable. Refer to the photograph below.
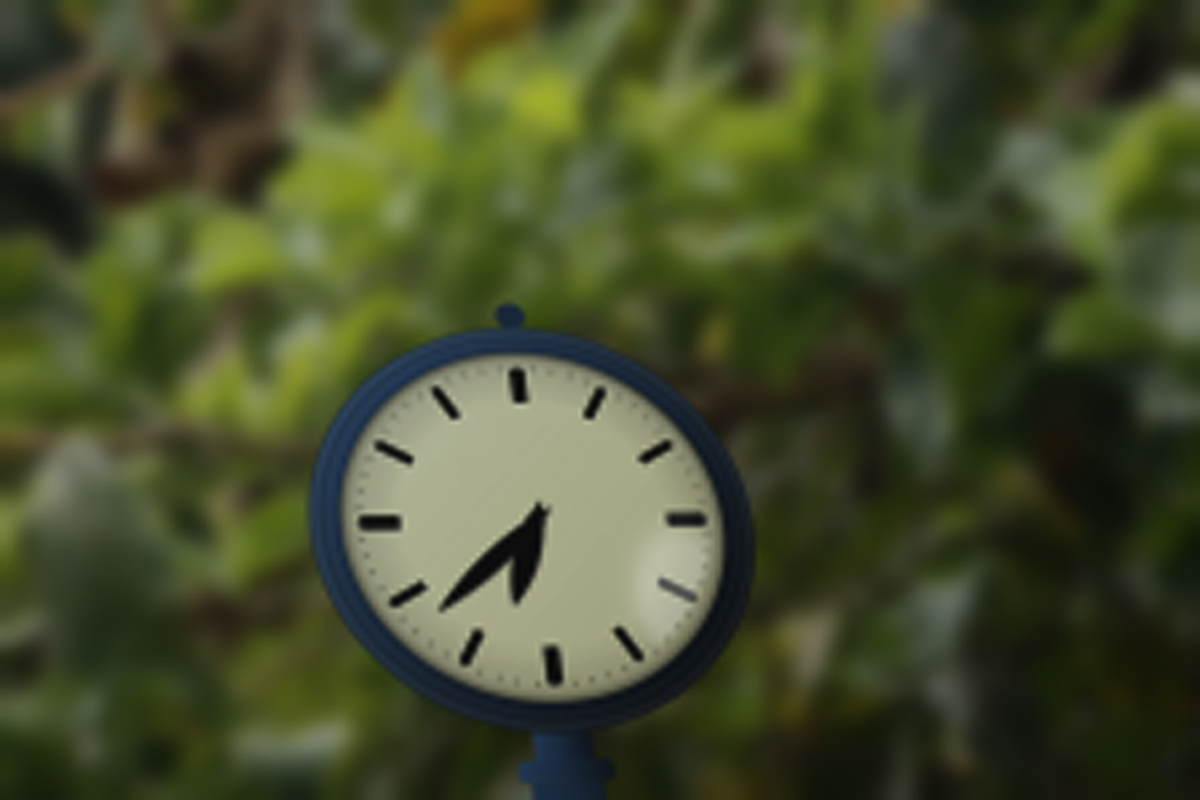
6:38
